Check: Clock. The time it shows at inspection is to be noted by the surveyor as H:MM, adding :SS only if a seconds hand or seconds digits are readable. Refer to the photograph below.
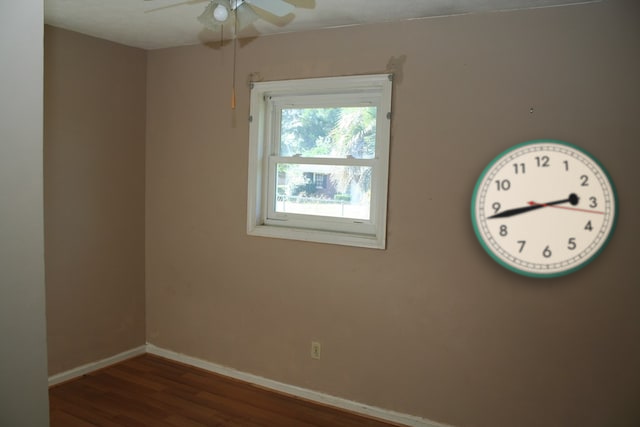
2:43:17
